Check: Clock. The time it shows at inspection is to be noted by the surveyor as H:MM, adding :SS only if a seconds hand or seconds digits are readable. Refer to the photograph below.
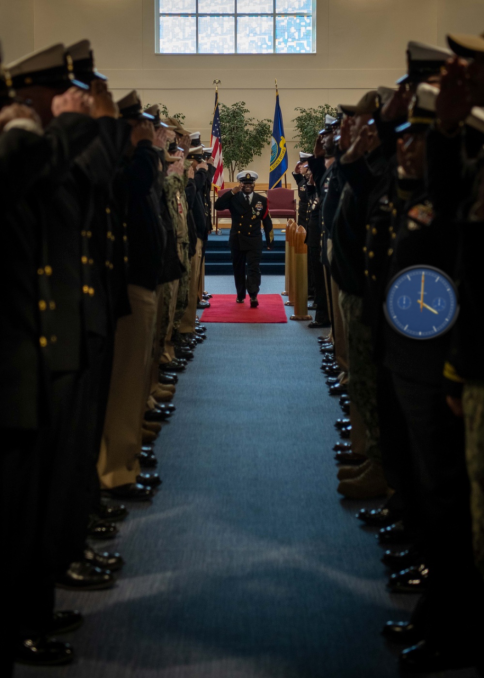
4:00
